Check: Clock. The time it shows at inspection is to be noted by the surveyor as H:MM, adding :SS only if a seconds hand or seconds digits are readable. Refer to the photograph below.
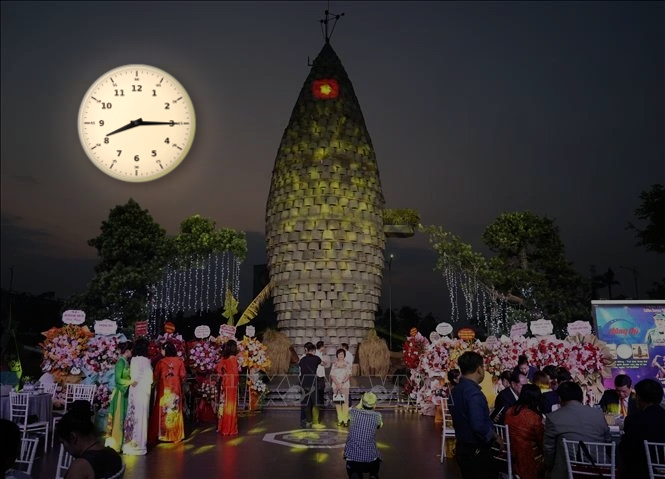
8:15
